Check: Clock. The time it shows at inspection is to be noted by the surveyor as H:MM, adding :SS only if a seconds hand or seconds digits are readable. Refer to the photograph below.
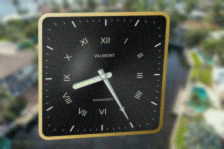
8:25
